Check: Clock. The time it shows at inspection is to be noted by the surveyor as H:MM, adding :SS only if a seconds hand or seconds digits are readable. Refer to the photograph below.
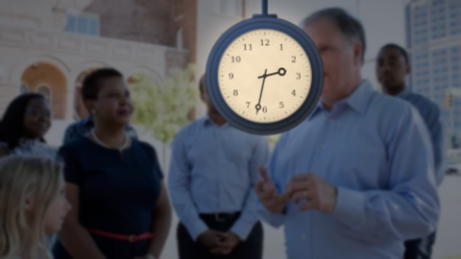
2:32
